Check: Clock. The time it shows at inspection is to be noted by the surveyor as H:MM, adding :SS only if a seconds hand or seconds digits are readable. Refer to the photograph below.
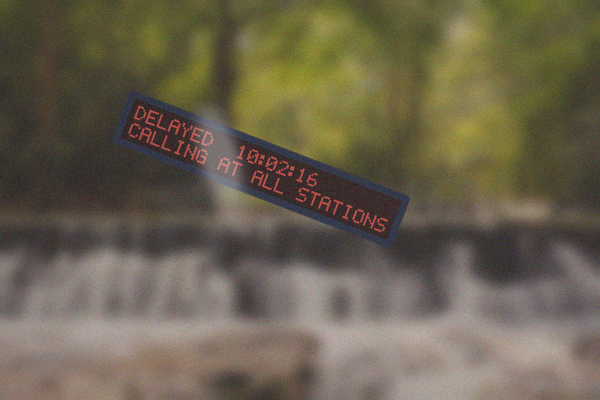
10:02:16
